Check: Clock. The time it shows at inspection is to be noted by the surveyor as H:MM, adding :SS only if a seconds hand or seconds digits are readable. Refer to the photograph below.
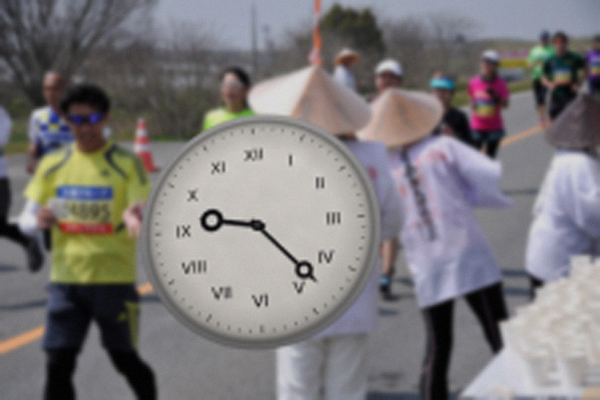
9:23
